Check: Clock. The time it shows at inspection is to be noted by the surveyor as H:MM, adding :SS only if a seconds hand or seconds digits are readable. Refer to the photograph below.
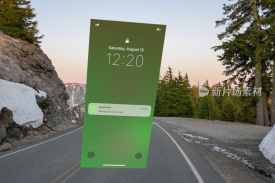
12:20
